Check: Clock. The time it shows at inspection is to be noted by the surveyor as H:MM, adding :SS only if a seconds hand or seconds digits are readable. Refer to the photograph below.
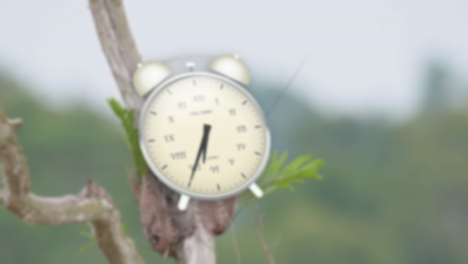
6:35
